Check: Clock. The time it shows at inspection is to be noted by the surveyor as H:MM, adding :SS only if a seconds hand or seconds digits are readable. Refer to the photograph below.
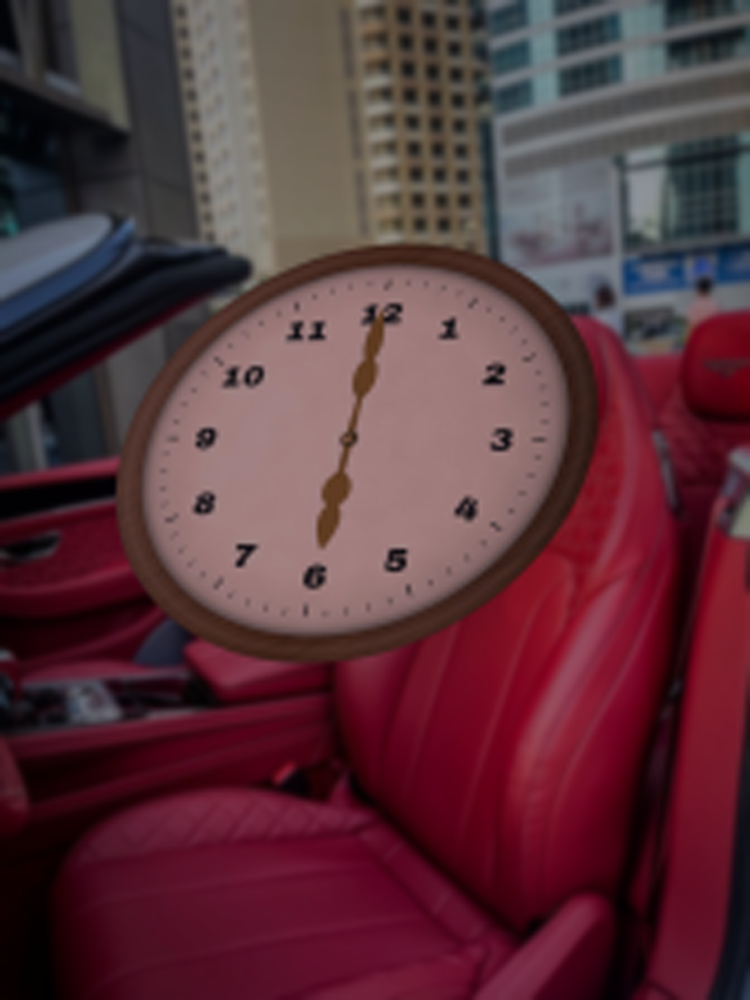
6:00
